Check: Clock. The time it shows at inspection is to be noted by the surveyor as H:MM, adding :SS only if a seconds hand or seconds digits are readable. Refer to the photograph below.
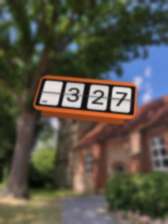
3:27
